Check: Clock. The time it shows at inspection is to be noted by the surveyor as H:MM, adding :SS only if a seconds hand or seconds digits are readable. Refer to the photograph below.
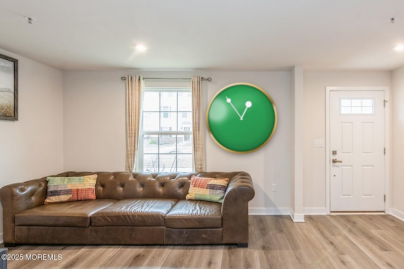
12:54
